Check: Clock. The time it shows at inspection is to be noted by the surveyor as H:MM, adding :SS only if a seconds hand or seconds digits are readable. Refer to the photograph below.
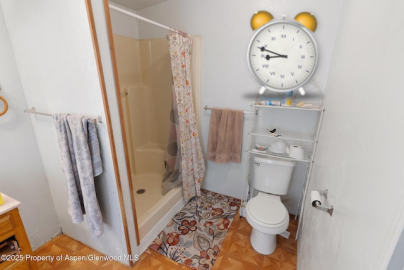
8:48
